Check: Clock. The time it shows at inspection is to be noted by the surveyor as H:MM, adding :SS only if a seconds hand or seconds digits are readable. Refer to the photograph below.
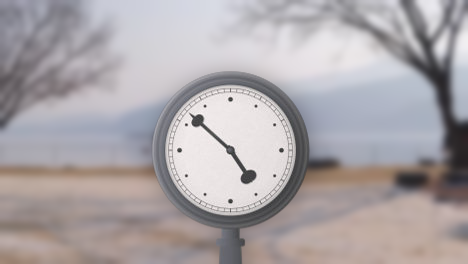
4:52
